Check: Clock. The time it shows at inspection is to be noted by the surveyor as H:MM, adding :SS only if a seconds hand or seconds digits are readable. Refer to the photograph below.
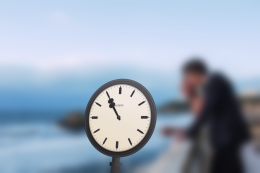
10:55
